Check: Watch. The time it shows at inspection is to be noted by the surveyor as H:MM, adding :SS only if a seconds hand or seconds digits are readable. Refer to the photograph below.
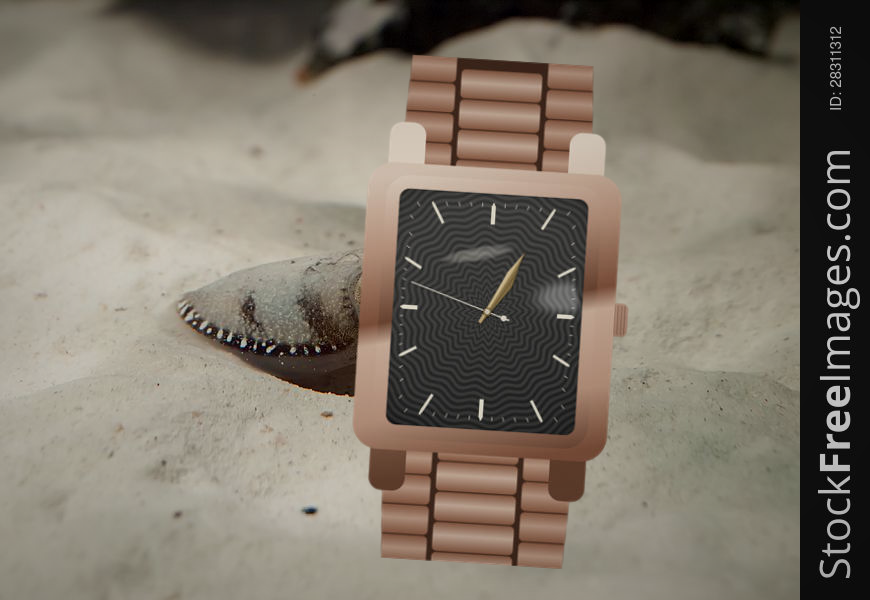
1:04:48
